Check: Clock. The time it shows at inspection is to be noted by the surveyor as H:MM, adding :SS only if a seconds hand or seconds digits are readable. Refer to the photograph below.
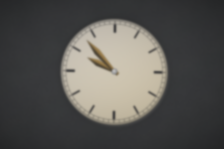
9:53
